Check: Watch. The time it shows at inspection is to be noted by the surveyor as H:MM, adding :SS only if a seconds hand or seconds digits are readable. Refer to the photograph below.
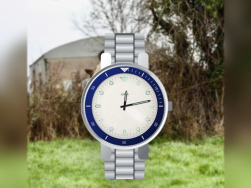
12:13
